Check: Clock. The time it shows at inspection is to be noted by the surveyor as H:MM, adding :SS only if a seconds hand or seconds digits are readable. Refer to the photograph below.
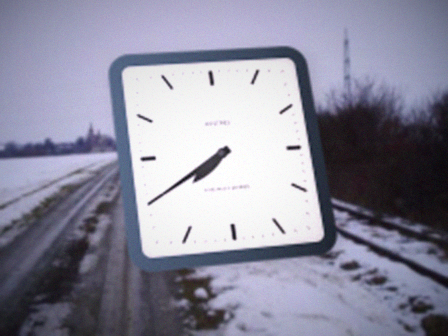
7:40
